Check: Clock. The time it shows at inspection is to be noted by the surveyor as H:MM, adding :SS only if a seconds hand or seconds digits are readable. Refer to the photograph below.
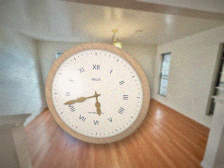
5:42
